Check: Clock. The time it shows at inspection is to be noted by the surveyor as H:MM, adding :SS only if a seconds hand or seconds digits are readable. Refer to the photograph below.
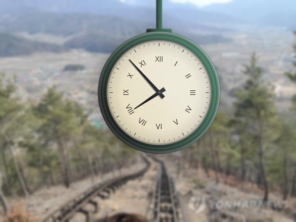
7:53
